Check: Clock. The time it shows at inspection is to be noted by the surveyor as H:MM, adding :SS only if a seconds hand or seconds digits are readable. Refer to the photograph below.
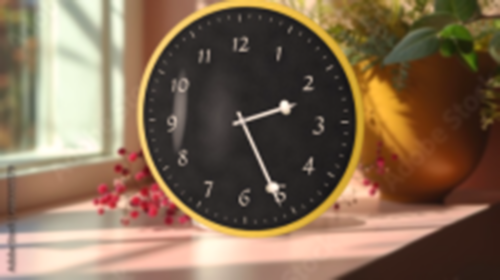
2:26
